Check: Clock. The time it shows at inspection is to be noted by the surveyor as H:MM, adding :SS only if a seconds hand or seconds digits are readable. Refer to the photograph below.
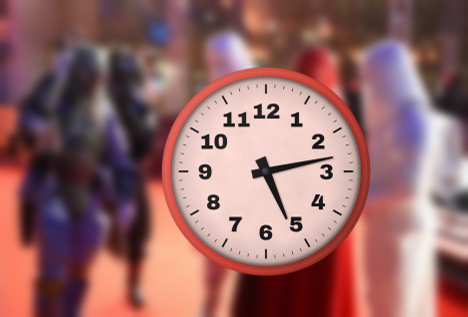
5:13
